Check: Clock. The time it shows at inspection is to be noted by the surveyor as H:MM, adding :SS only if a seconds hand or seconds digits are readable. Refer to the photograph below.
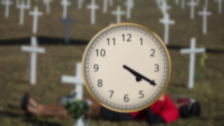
4:20
